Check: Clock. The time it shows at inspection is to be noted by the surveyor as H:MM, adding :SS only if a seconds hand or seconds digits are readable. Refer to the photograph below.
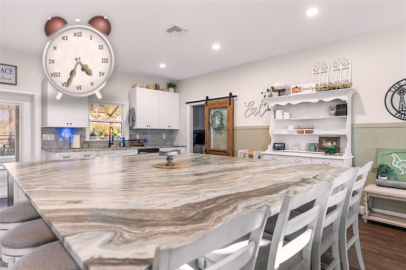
4:34
